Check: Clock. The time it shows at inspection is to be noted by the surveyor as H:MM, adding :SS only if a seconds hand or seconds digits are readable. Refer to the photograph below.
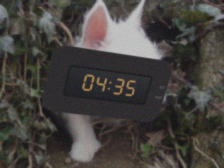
4:35
